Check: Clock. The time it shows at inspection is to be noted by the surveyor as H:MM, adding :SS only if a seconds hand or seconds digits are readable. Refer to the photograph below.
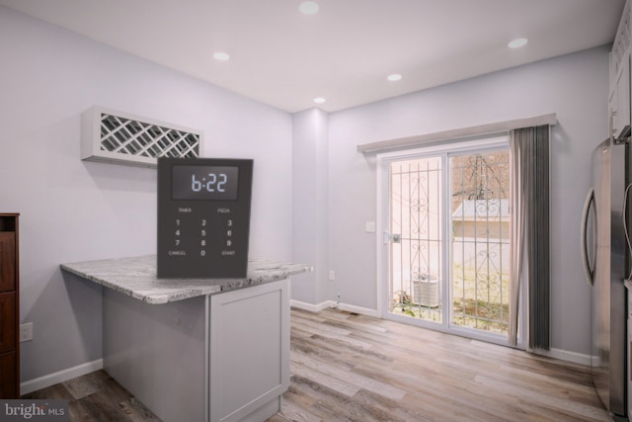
6:22
